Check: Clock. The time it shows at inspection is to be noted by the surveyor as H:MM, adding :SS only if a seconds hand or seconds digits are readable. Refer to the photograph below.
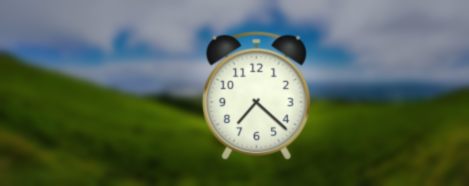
7:22
